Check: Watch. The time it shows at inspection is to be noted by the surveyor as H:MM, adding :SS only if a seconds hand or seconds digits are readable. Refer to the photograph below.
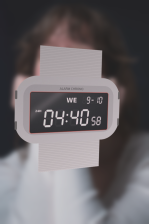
4:40:58
